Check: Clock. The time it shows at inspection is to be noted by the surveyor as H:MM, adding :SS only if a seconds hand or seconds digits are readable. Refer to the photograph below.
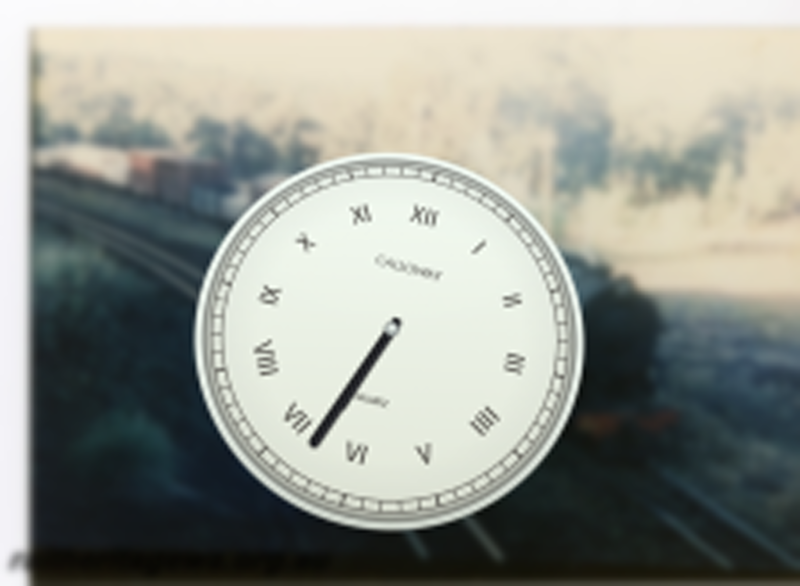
6:33
